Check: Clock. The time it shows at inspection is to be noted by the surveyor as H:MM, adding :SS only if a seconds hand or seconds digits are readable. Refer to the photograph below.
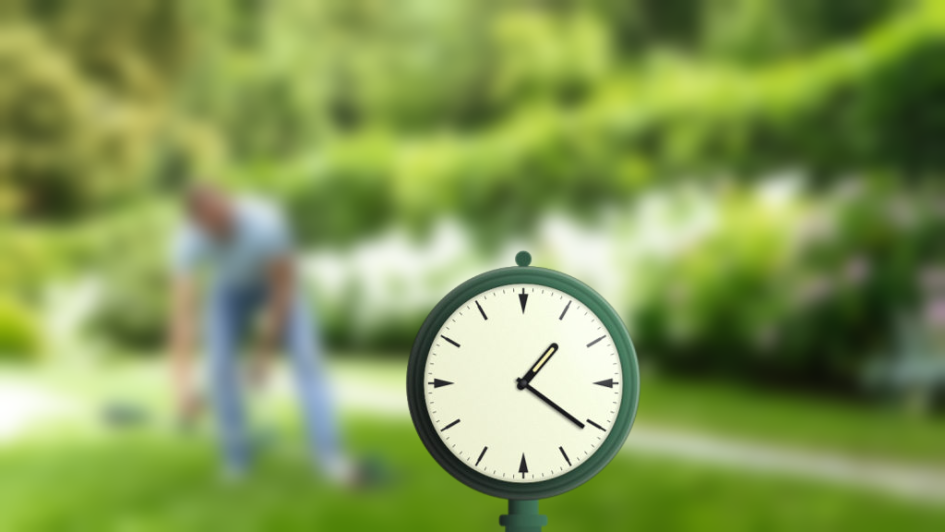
1:21
